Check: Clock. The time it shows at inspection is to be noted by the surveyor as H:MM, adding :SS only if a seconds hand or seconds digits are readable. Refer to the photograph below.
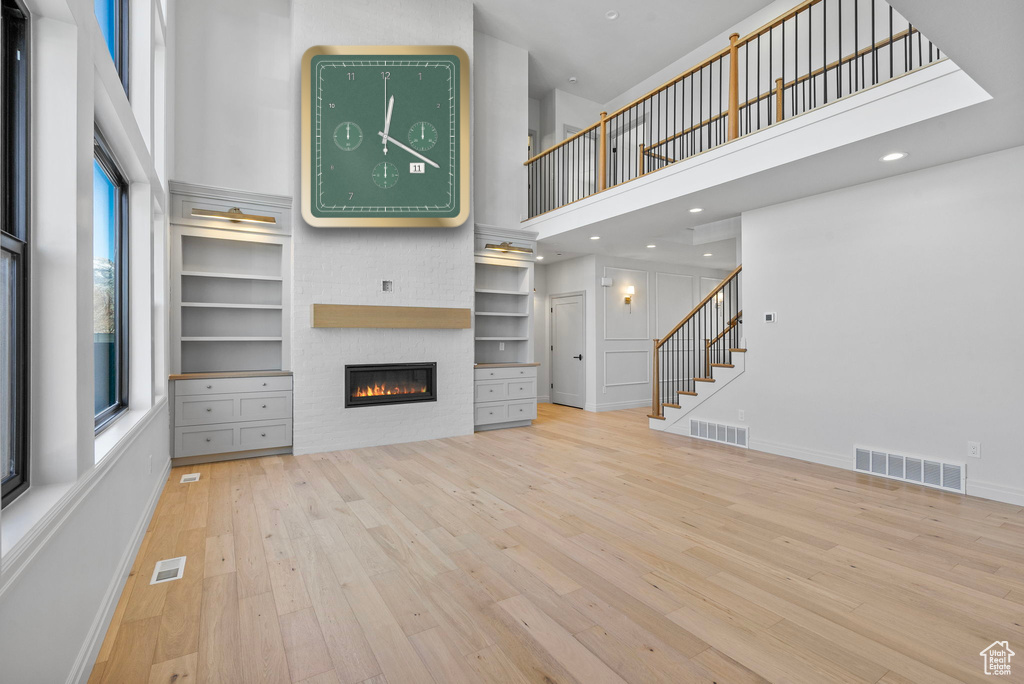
12:20
